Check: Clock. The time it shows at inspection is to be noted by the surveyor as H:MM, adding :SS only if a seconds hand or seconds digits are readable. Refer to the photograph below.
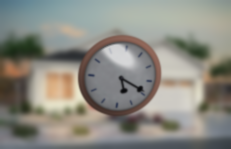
5:19
